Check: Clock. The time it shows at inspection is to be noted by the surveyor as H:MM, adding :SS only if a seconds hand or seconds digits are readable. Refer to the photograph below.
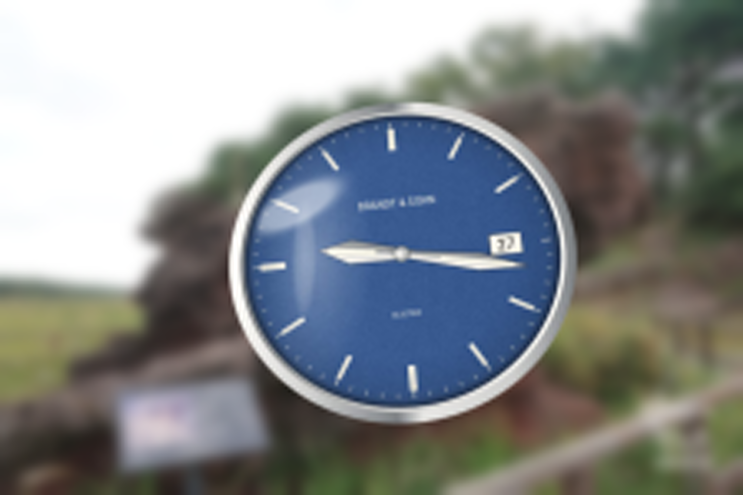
9:17
